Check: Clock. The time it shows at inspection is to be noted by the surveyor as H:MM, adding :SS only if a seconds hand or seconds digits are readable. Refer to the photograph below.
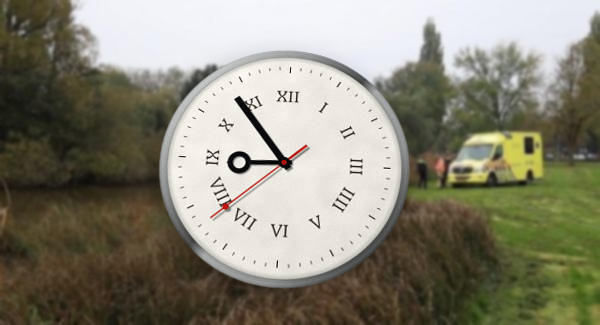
8:53:38
